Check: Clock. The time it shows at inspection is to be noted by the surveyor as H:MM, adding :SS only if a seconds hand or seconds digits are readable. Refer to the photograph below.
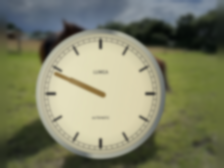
9:49
